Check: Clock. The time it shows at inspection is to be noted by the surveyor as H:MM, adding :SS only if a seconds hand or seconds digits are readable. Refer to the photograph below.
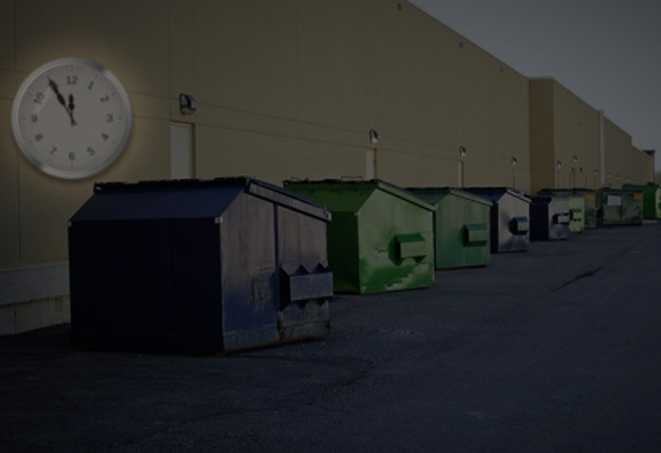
11:55
